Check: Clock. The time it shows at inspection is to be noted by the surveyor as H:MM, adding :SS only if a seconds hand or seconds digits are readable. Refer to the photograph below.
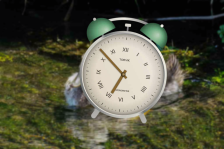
6:52
